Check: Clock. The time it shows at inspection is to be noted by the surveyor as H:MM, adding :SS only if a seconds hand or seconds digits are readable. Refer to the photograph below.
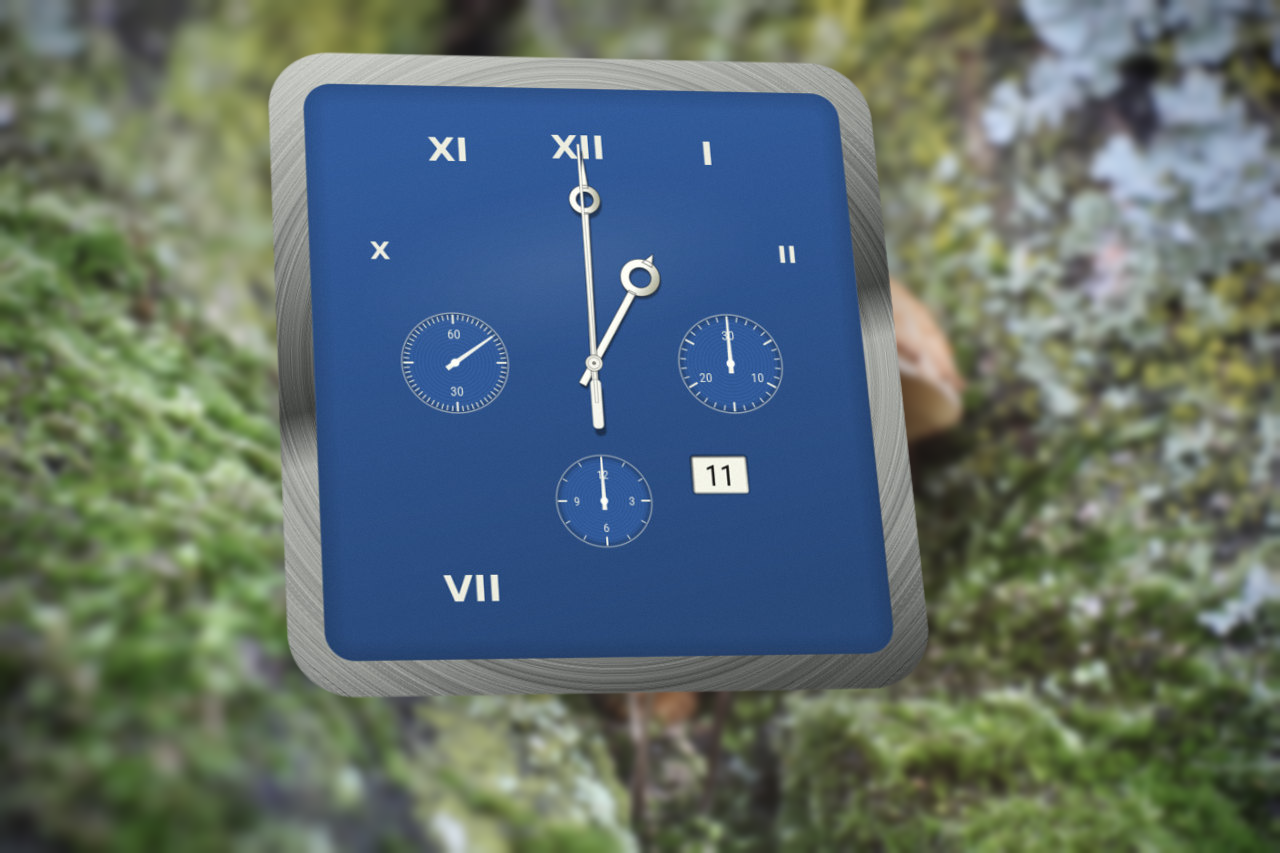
1:00:09
